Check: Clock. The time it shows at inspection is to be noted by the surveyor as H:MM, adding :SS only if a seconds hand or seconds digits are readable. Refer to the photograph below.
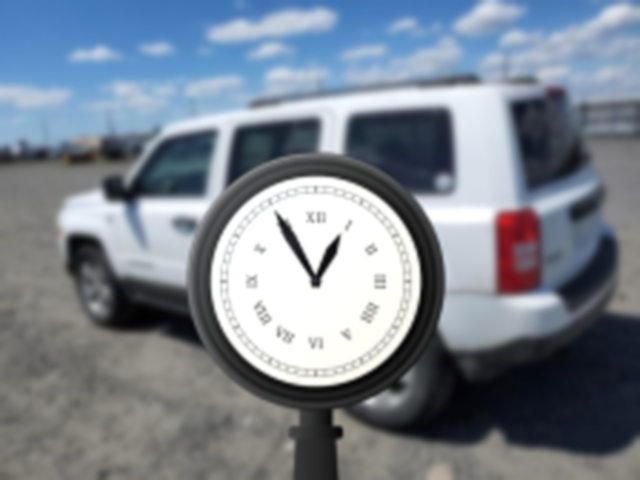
12:55
